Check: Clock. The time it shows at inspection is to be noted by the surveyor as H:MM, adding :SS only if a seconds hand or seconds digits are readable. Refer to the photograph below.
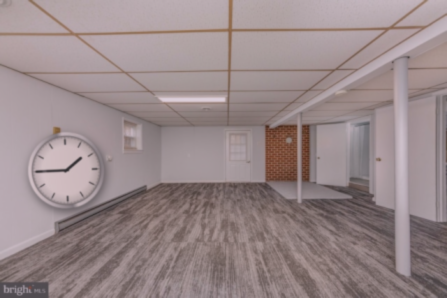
1:45
